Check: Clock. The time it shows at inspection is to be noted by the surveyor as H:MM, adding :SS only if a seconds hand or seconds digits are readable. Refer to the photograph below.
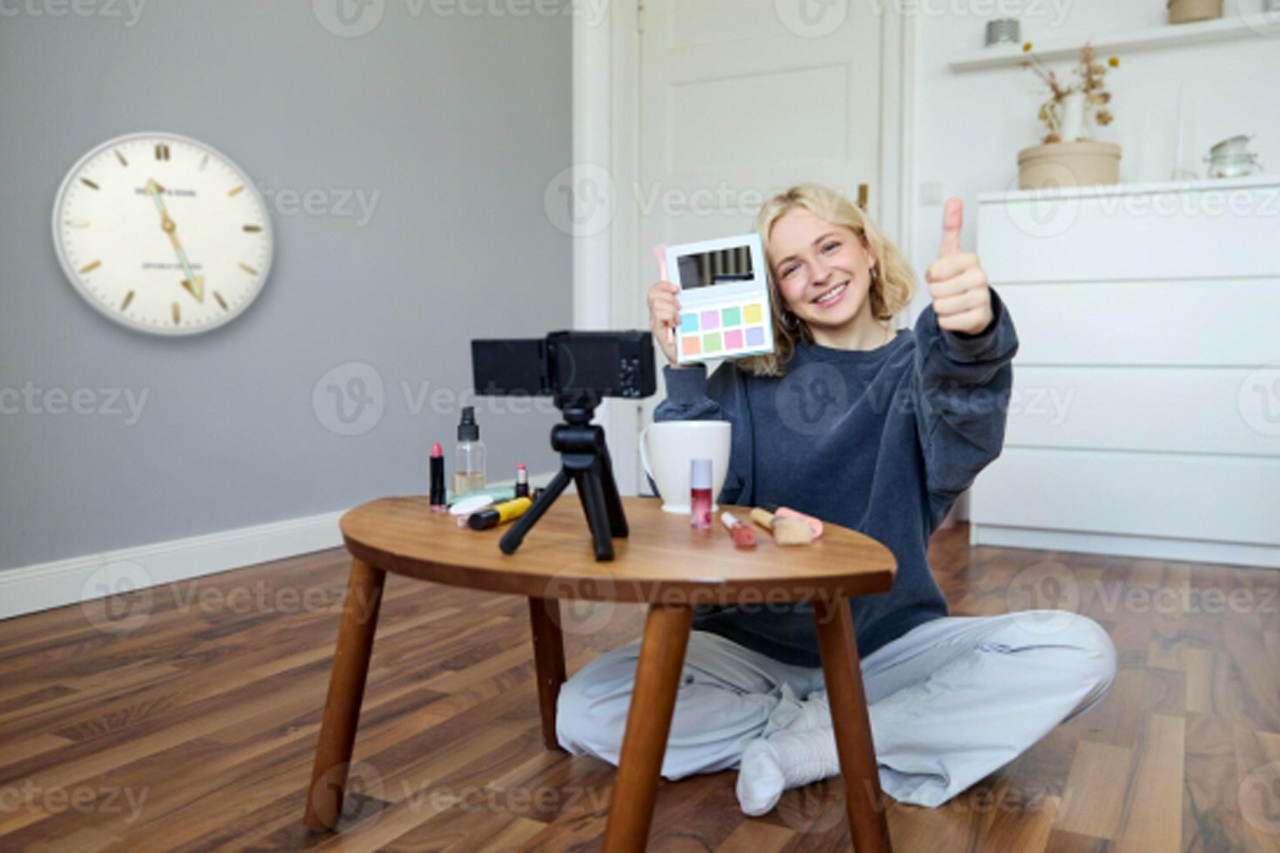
11:27
